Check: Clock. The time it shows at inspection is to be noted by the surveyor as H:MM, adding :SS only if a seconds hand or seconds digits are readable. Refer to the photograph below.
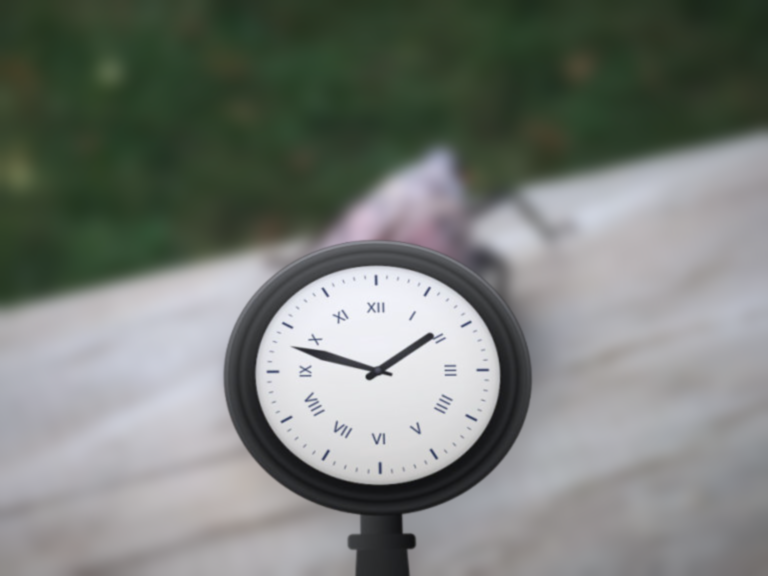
1:48
